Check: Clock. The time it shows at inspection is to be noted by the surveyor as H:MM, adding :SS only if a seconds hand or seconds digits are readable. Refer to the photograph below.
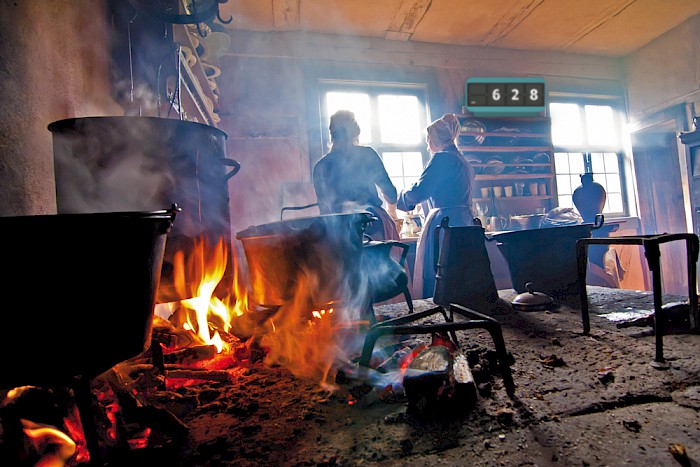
6:28
